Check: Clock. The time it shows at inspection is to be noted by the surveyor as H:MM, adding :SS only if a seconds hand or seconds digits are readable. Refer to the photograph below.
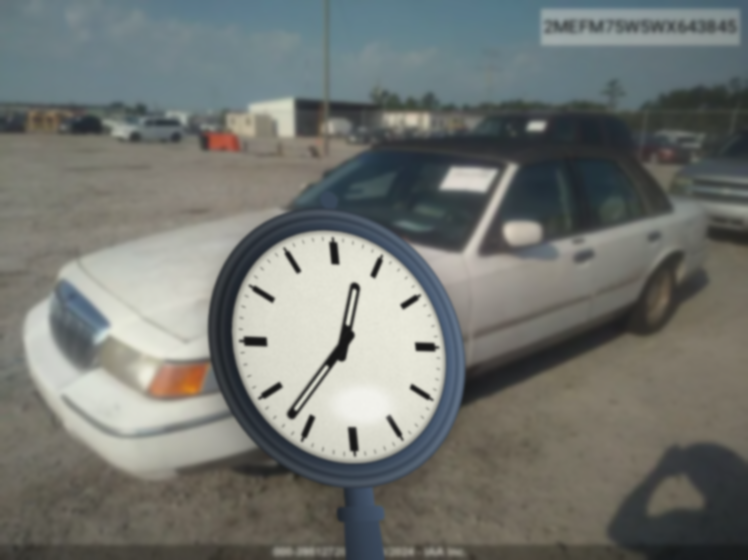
12:37
